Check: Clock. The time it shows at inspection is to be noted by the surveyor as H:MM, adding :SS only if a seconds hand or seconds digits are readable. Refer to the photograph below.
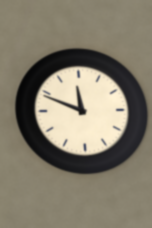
11:49
